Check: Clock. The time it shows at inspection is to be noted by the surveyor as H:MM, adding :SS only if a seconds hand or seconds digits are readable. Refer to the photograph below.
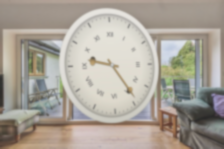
9:24
